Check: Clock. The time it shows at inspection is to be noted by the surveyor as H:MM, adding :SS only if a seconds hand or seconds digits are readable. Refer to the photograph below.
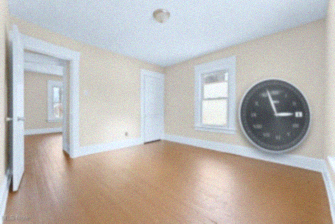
2:57
